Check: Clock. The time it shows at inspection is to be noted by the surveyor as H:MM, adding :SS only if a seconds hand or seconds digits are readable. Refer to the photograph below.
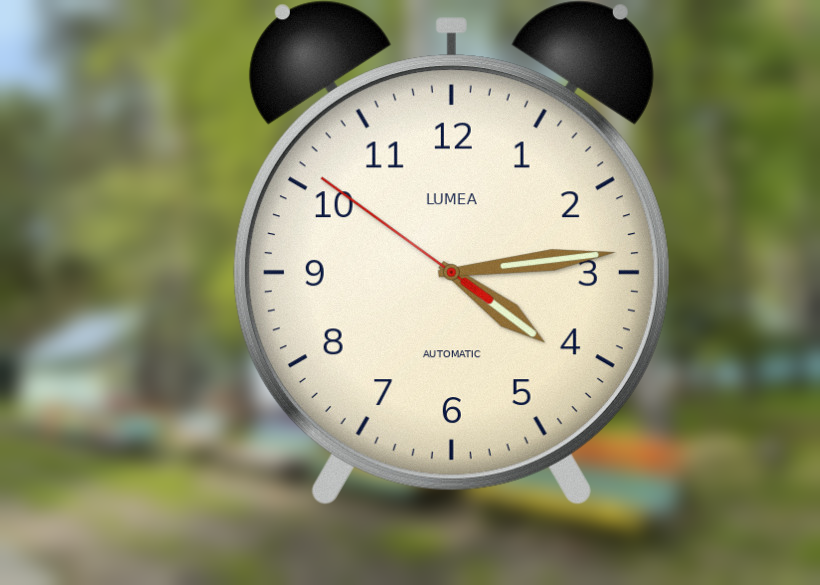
4:13:51
